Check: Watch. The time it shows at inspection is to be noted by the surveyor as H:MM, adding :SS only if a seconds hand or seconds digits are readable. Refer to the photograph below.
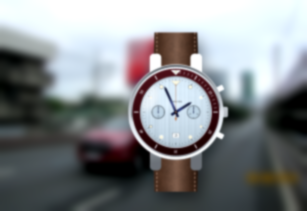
1:56
